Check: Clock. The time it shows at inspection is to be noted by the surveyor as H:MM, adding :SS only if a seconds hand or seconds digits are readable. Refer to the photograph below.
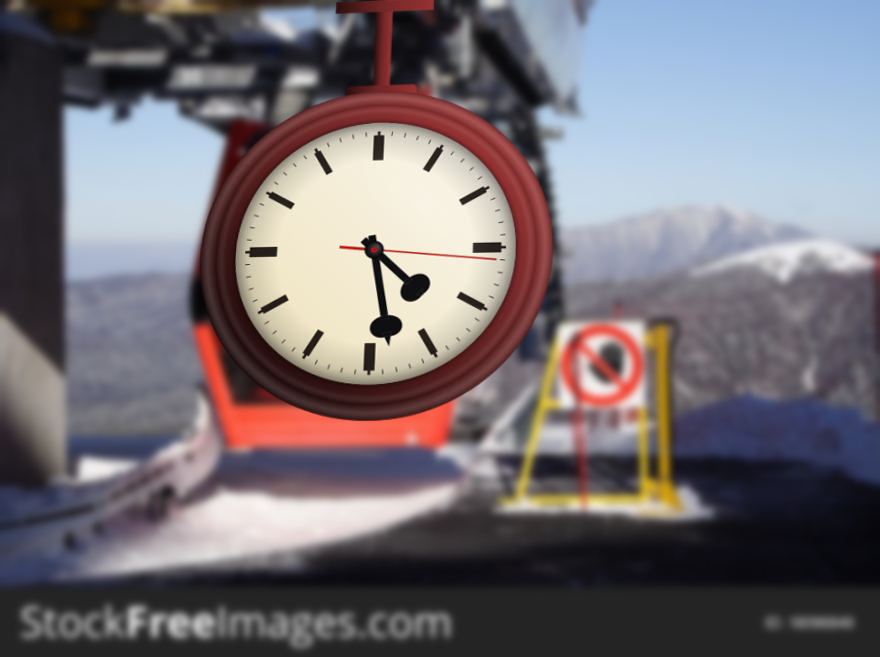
4:28:16
